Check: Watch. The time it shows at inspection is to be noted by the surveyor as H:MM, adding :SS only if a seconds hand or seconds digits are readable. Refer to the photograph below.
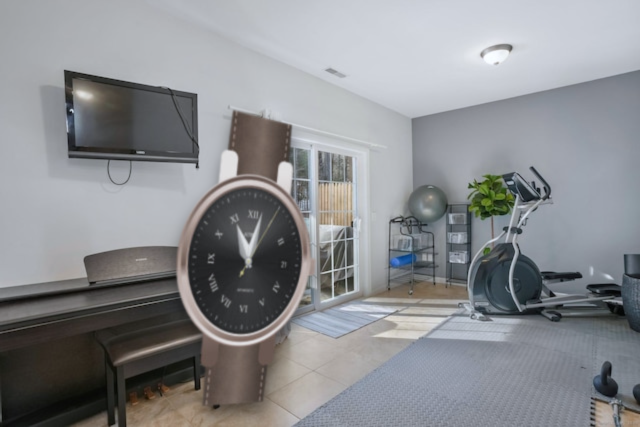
11:02:05
